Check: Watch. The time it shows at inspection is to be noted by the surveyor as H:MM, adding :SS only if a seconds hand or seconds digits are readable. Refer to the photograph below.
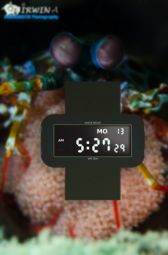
5:27:29
